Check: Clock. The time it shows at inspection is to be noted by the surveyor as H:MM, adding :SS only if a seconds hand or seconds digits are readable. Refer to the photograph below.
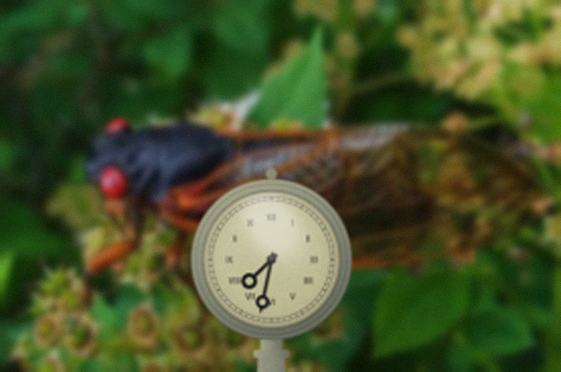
7:32
